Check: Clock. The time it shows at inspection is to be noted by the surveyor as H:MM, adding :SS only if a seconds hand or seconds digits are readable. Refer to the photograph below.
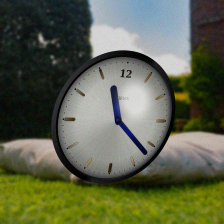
11:22
